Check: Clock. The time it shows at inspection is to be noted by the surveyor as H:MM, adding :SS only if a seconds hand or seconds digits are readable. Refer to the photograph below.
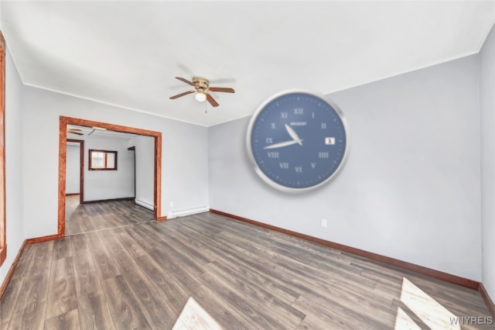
10:43
